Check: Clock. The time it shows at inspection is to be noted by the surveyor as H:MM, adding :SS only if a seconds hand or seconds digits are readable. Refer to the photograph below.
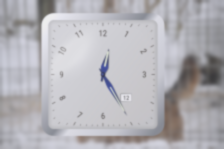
12:25
